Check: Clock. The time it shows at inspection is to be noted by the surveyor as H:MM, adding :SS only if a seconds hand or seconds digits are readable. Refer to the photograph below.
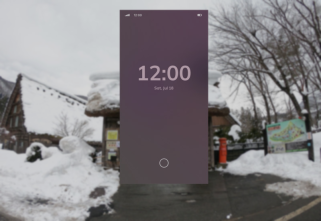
12:00
